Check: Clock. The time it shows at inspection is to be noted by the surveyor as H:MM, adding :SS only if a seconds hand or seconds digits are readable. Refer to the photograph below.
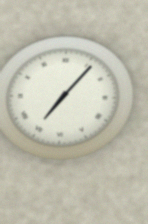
7:06
